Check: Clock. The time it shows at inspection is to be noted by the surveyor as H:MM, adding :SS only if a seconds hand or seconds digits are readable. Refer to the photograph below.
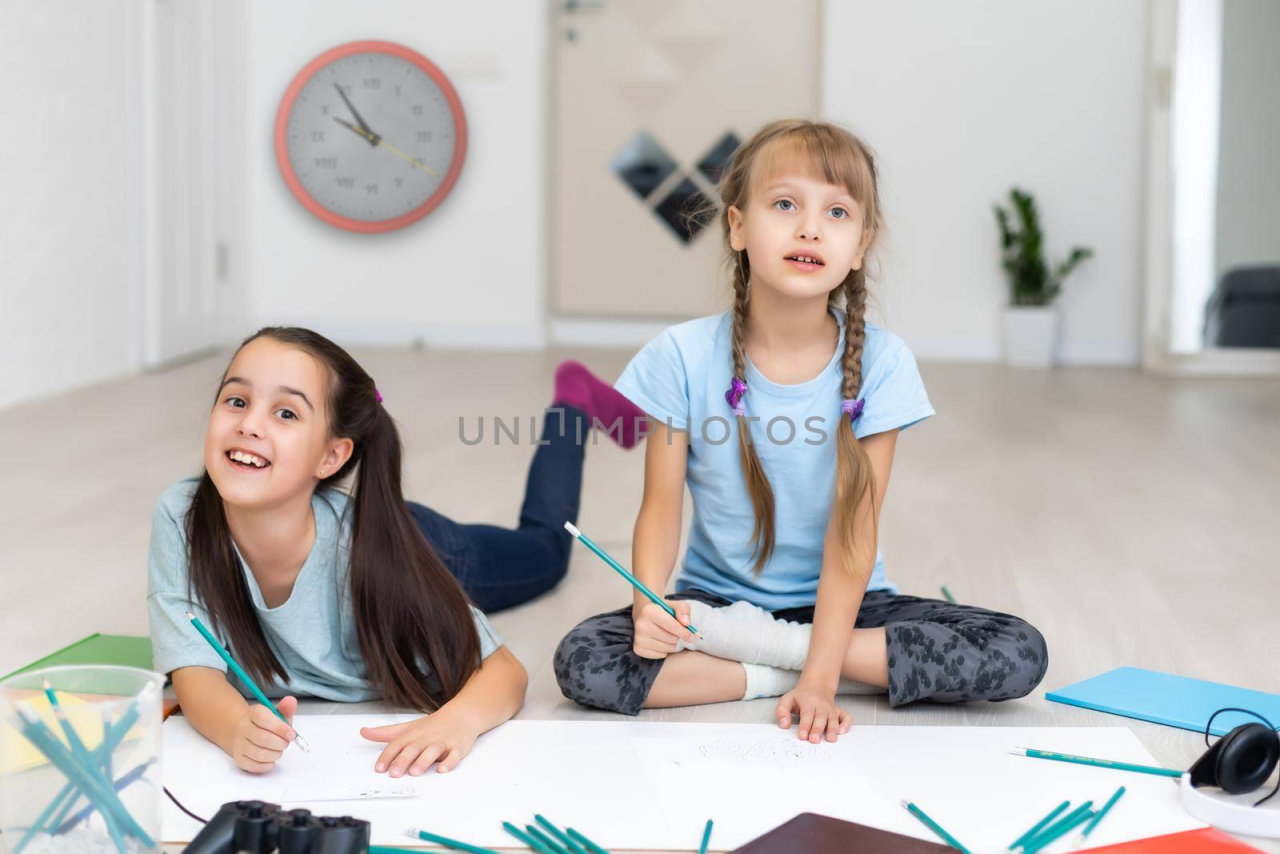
9:54:20
